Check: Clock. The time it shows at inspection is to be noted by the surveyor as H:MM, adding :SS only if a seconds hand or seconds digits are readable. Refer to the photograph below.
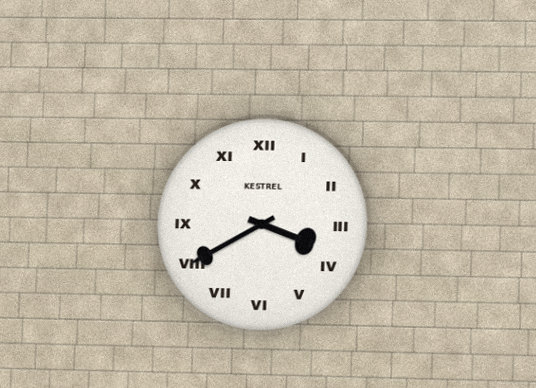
3:40
